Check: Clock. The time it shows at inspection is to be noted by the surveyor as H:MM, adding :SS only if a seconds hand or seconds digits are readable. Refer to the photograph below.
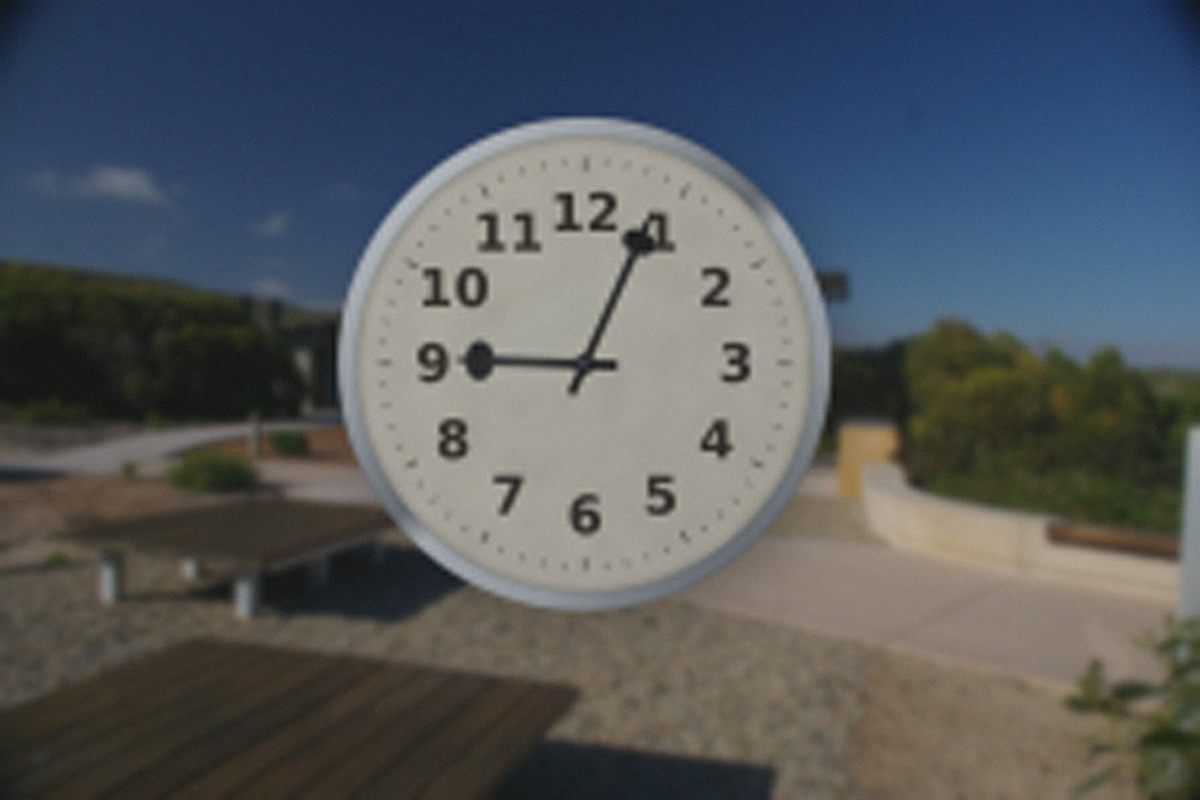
9:04
